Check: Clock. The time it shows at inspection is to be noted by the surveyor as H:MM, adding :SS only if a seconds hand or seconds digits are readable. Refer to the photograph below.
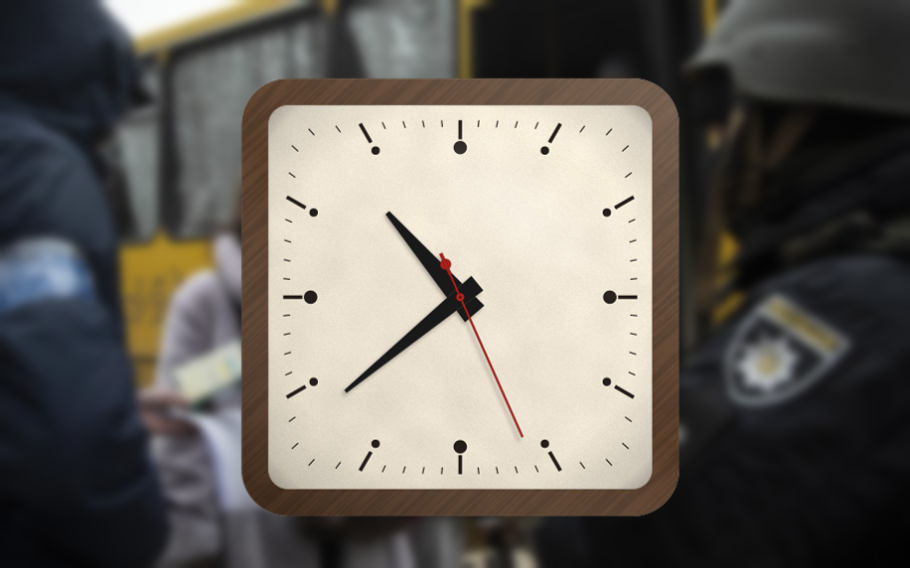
10:38:26
